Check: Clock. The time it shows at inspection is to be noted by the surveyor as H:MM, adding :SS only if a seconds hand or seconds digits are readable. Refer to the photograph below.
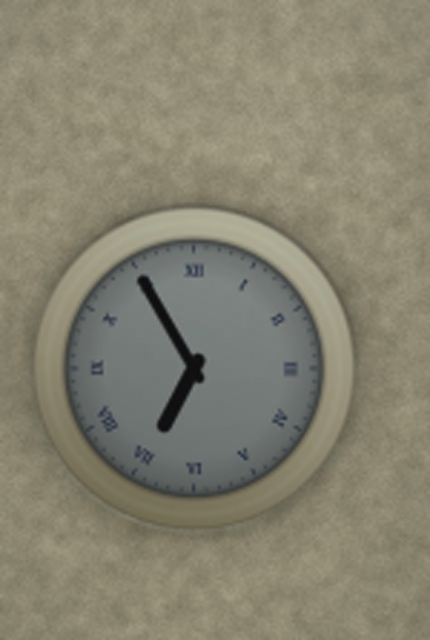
6:55
